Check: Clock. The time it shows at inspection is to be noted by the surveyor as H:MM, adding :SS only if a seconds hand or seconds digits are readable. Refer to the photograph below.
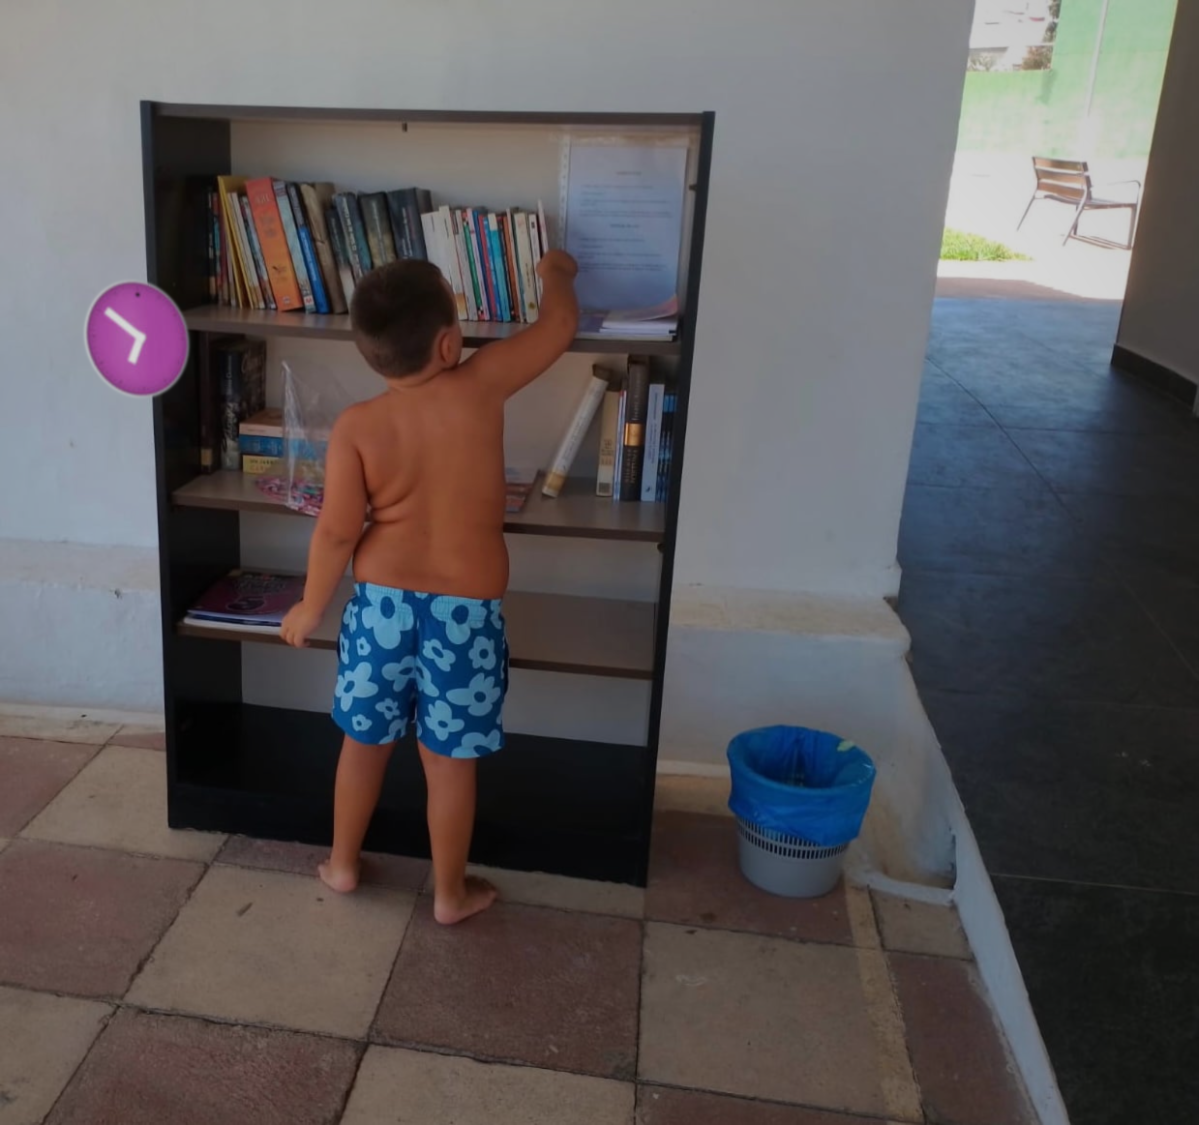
6:51
